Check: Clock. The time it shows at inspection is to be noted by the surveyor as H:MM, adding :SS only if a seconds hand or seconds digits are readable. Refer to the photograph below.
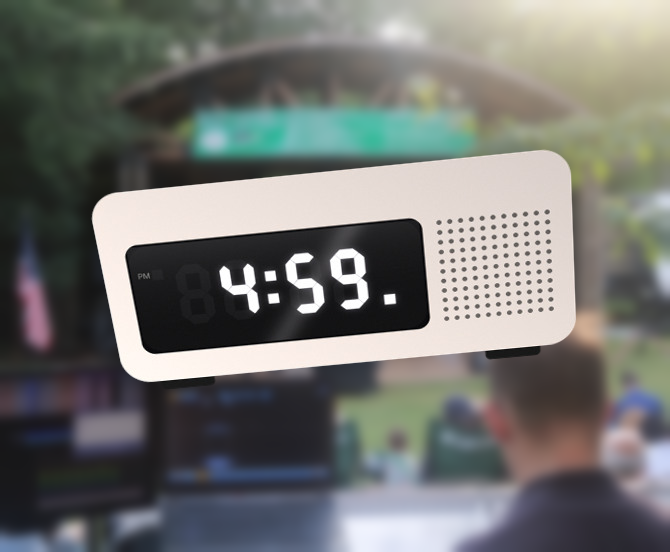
4:59
